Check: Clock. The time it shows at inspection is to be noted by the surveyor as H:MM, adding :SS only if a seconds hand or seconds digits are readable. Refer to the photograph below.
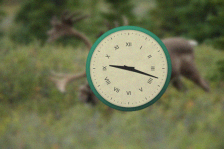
9:18
